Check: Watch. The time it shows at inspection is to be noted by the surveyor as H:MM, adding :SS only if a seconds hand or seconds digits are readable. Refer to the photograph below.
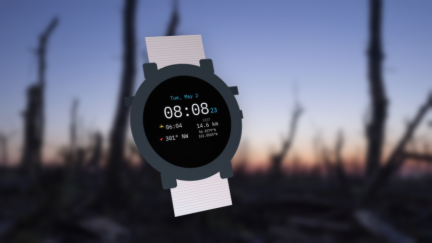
8:08
